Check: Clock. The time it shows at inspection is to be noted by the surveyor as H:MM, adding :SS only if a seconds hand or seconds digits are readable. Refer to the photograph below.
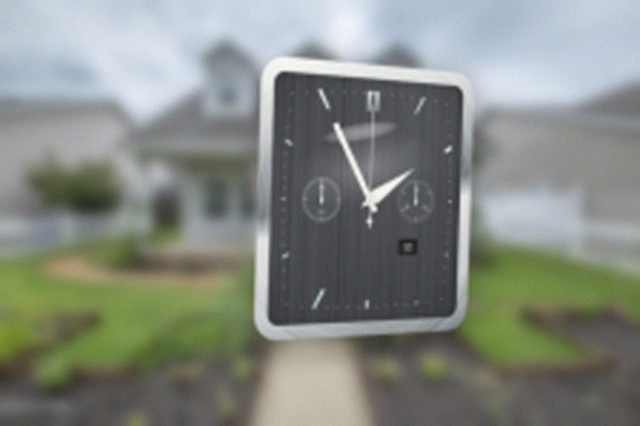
1:55
